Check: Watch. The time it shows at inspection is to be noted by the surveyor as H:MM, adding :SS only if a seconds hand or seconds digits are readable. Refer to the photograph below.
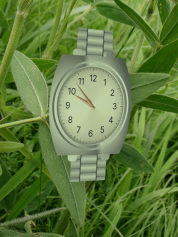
9:53
